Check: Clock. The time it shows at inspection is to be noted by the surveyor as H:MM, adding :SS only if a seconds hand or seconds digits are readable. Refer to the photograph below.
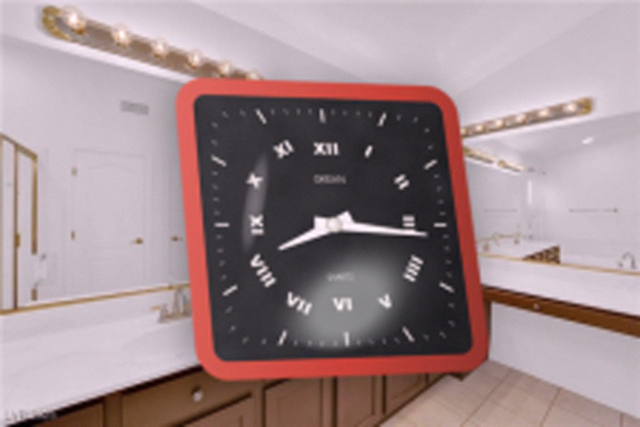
8:16
